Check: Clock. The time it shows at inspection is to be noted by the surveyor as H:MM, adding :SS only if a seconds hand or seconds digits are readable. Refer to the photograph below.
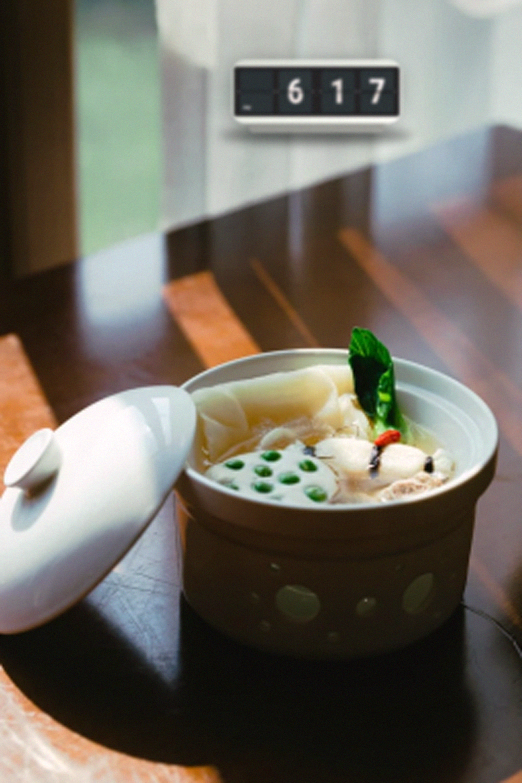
6:17
